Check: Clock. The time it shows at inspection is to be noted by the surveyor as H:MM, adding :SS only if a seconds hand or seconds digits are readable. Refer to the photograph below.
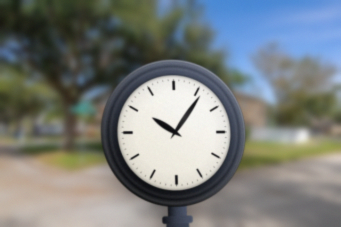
10:06
